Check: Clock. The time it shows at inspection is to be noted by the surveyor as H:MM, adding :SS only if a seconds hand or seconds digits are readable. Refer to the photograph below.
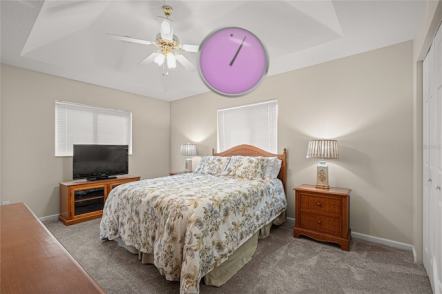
1:05
